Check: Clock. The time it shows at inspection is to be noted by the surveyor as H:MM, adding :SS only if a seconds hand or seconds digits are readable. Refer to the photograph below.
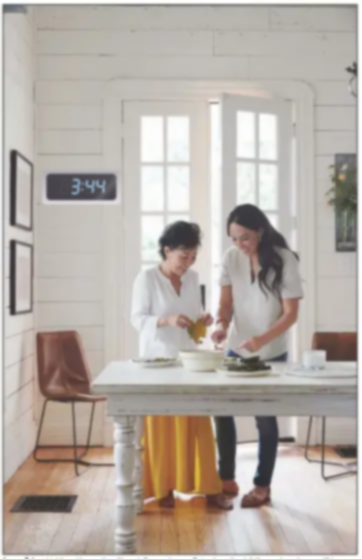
3:44
